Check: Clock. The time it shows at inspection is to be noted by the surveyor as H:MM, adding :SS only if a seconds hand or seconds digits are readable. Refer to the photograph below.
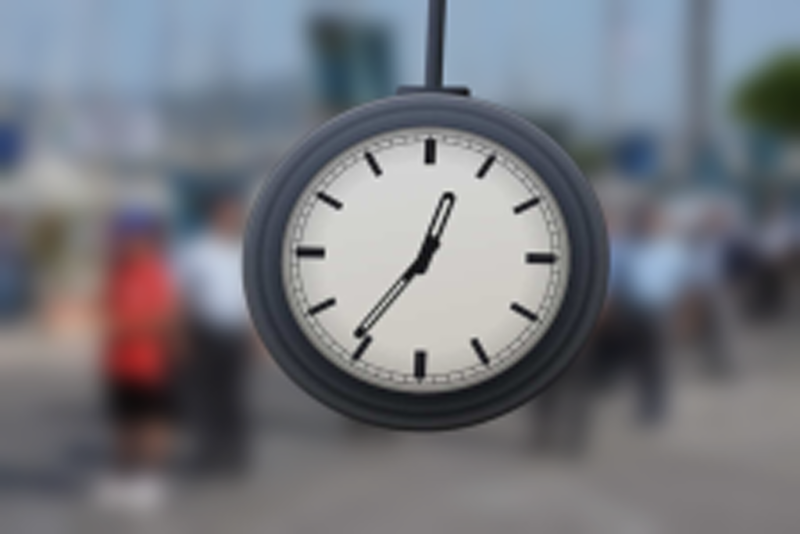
12:36
